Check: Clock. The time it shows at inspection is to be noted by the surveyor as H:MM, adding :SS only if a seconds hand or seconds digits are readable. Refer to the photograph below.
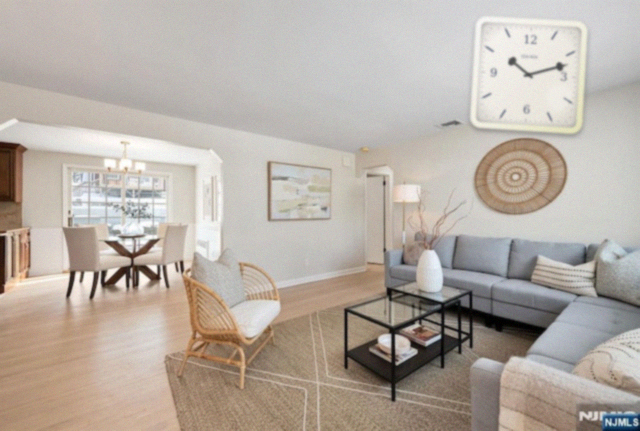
10:12
